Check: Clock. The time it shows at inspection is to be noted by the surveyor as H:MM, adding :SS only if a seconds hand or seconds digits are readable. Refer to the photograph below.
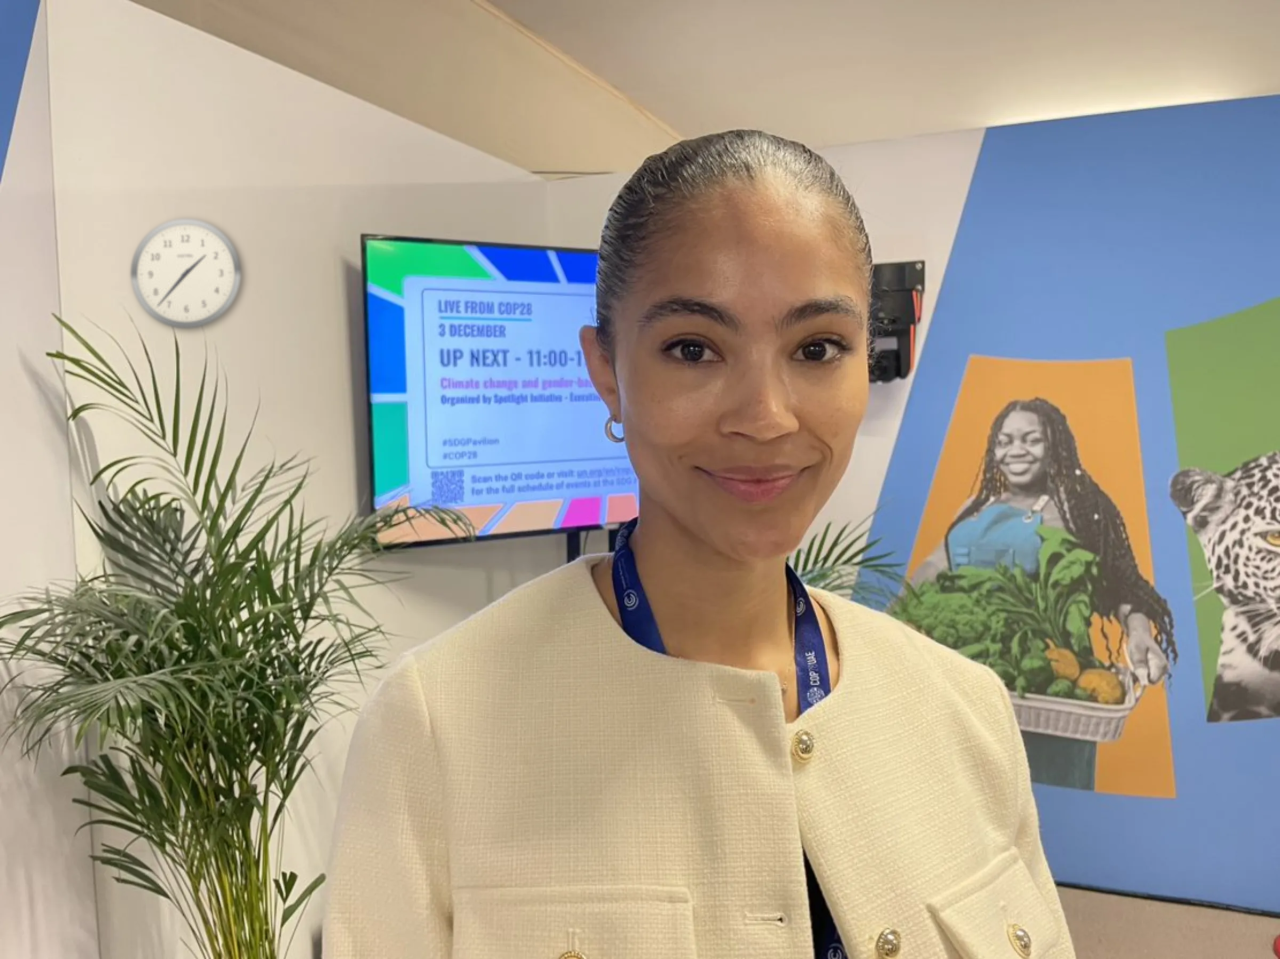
1:37
